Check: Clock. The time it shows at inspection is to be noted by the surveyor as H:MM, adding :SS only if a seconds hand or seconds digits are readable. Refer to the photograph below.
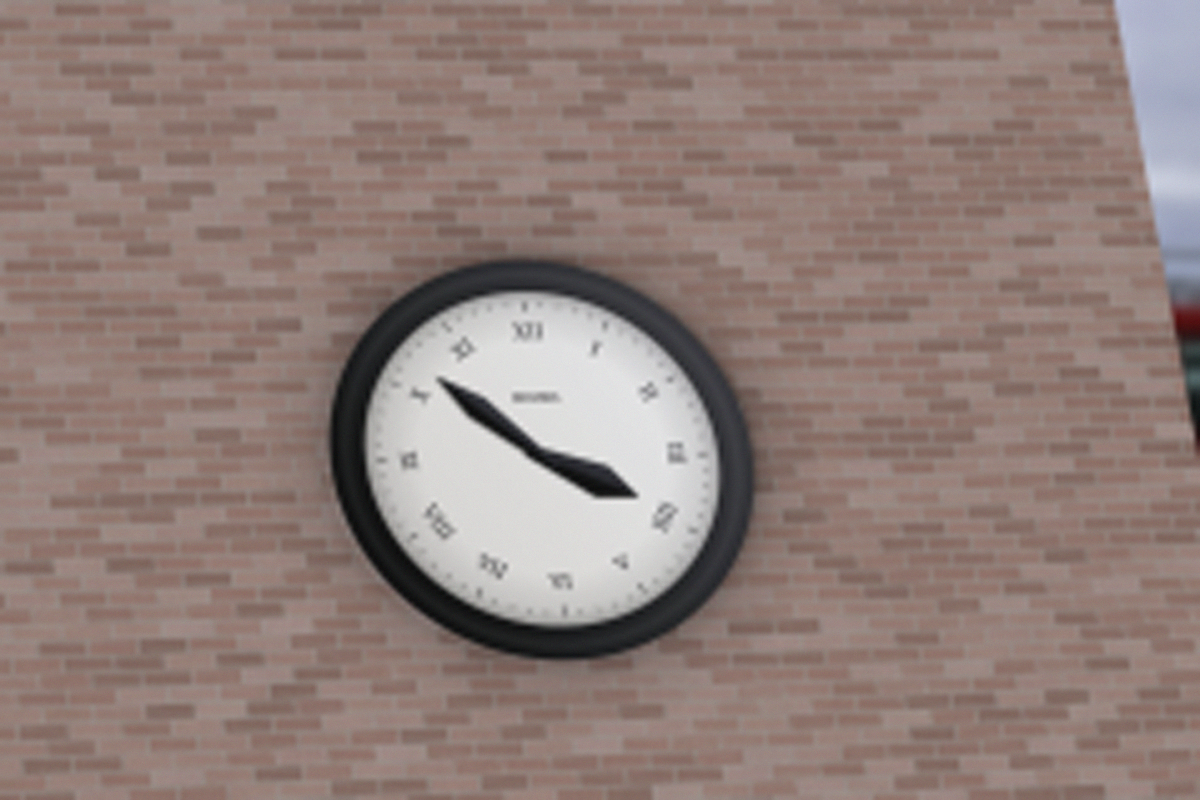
3:52
